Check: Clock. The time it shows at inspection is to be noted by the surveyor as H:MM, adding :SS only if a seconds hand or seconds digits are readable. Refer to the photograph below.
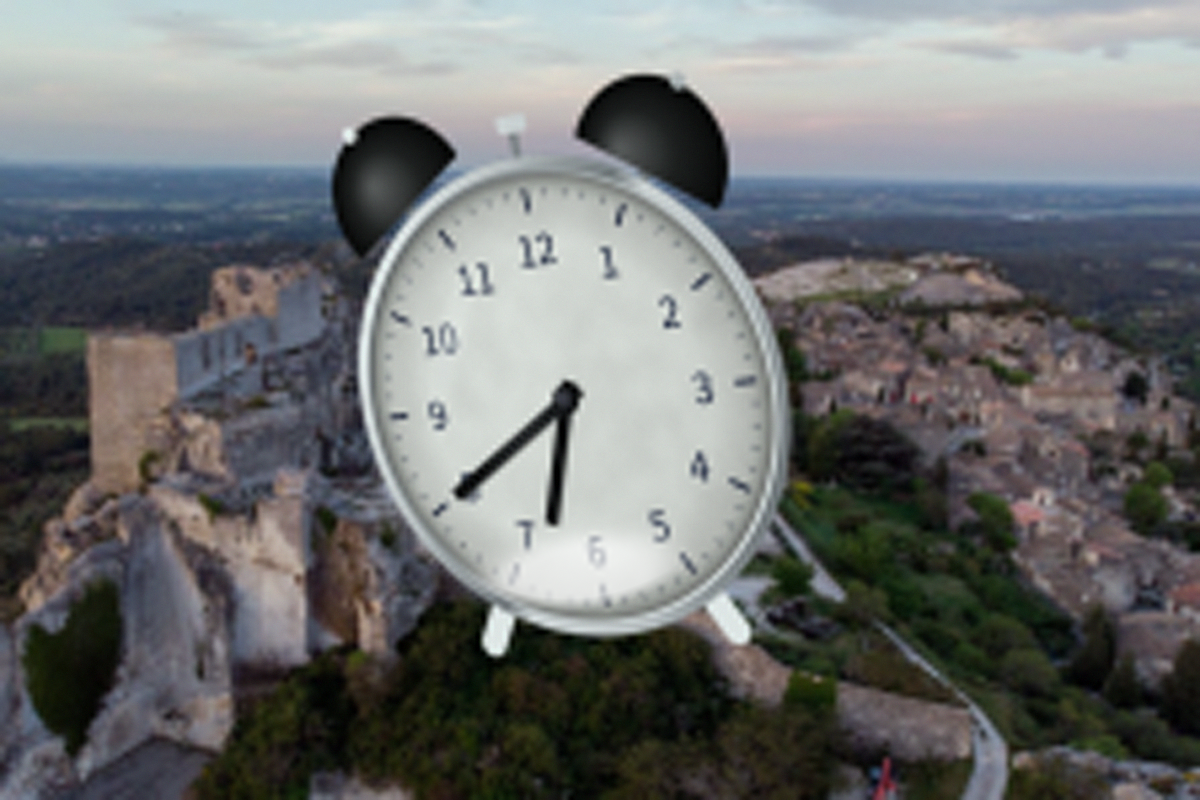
6:40
